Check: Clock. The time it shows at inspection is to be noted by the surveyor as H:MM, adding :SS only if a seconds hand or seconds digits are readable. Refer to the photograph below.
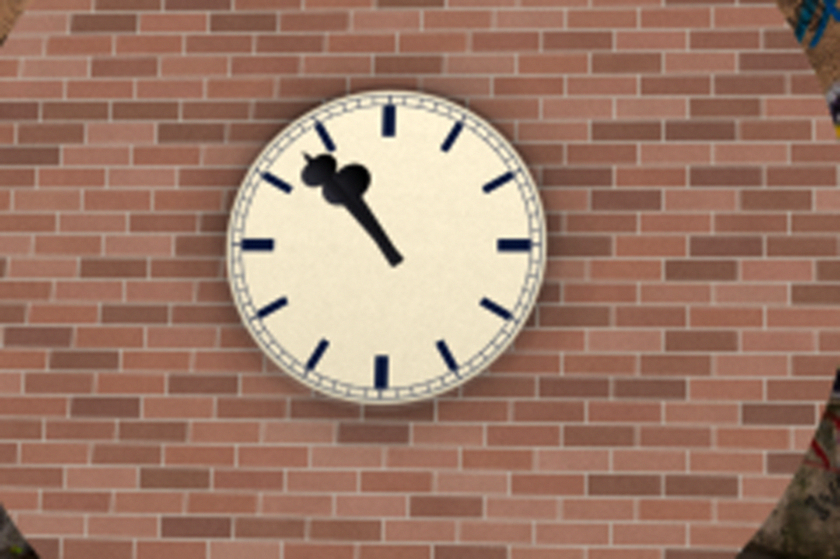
10:53
